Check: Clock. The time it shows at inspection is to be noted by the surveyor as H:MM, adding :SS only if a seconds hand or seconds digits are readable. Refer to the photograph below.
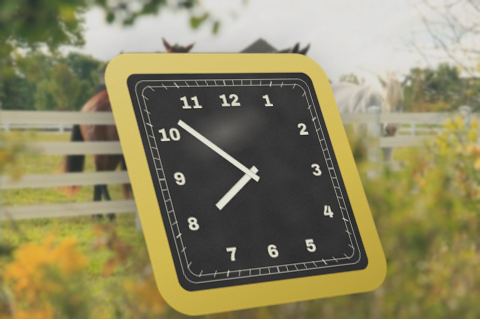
7:52
